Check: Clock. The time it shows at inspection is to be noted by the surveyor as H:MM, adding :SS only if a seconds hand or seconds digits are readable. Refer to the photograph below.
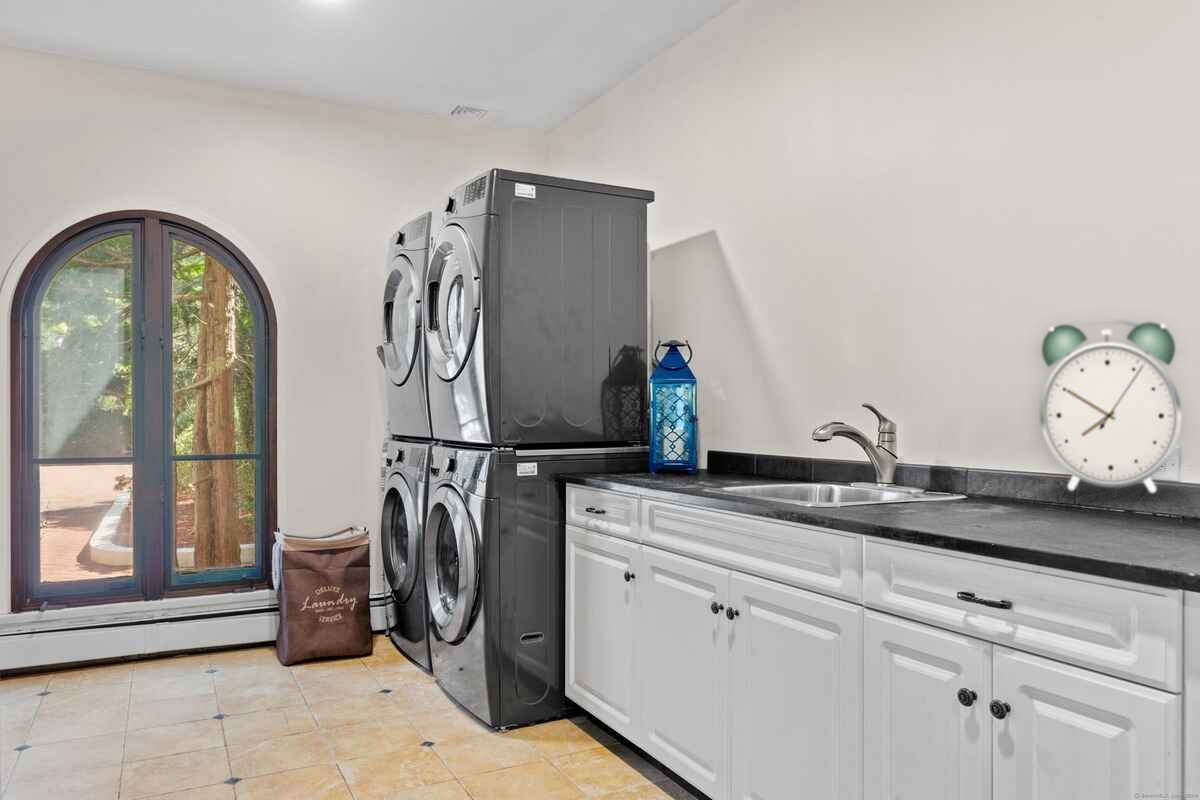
7:50:06
